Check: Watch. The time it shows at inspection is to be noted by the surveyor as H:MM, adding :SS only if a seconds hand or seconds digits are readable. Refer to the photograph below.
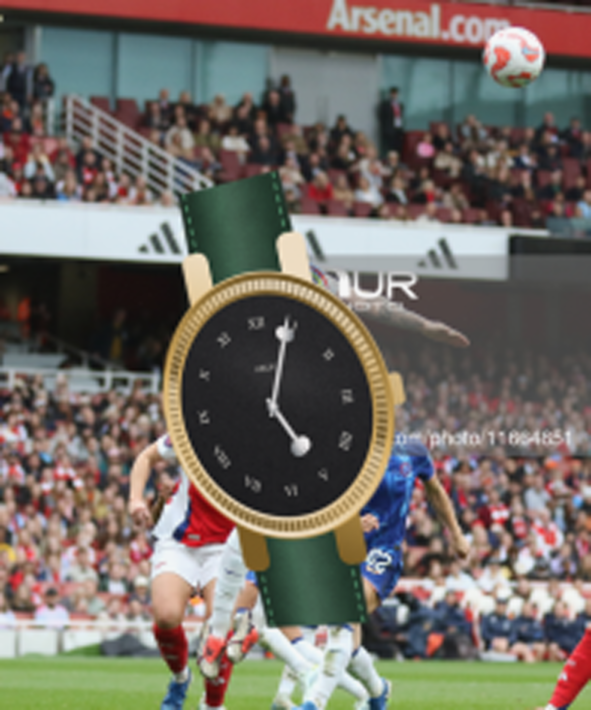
5:04
